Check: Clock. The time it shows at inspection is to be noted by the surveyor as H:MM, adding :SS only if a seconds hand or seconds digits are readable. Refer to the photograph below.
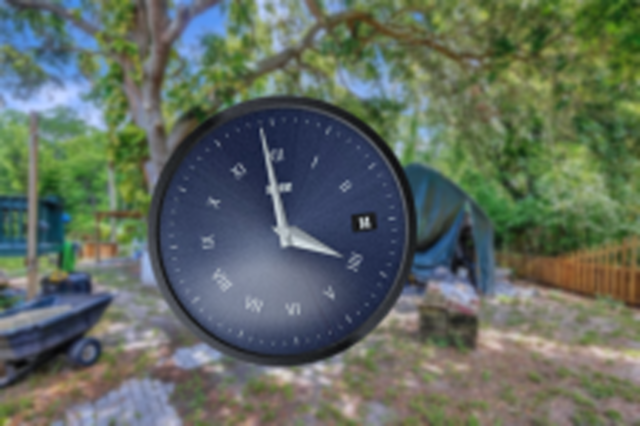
3:59
